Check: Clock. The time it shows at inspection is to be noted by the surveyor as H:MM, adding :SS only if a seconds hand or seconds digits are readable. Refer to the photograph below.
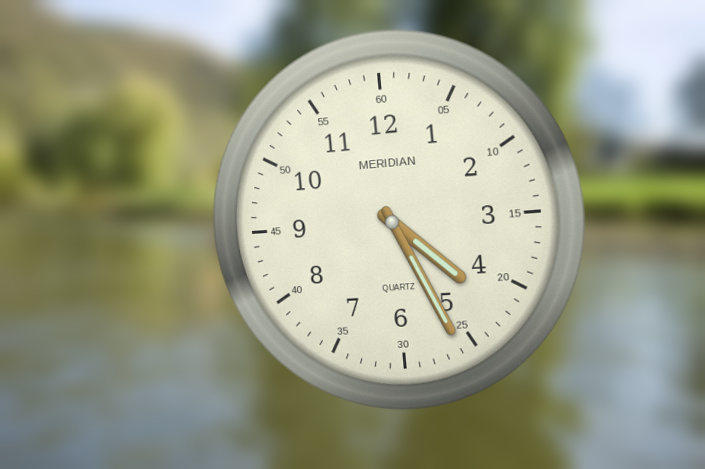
4:26
